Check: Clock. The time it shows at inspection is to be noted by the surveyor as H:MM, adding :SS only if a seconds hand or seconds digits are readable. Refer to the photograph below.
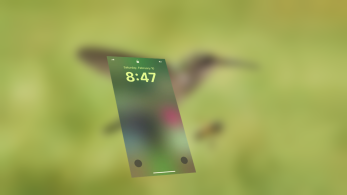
8:47
